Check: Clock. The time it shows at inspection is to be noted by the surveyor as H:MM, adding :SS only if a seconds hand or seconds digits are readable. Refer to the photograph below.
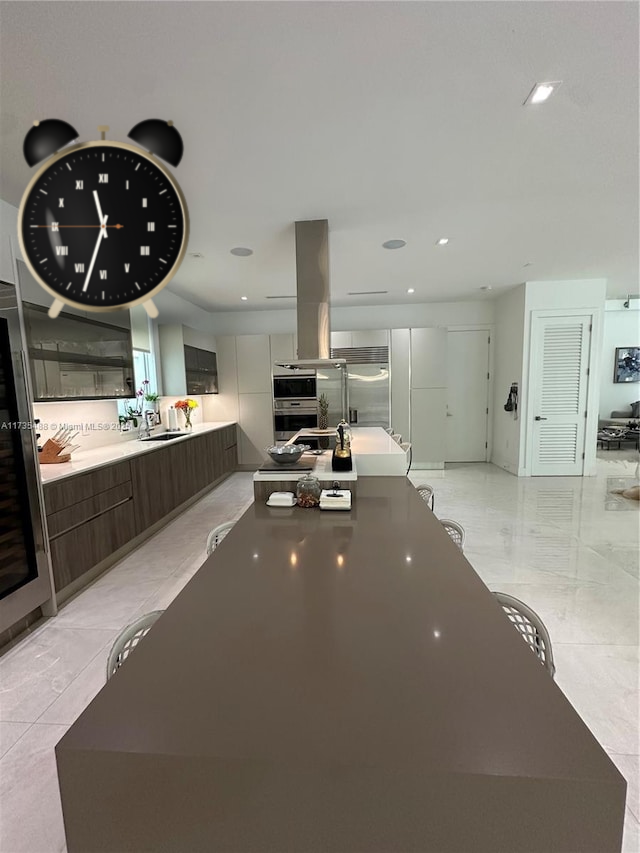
11:32:45
